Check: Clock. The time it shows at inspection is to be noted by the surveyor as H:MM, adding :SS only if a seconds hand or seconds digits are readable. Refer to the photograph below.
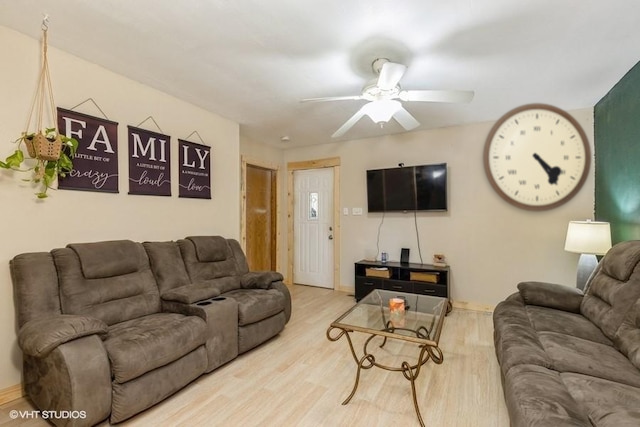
4:24
